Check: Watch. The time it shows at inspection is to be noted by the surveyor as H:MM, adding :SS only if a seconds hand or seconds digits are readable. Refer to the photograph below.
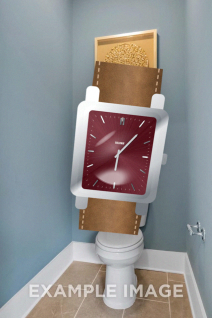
6:06
